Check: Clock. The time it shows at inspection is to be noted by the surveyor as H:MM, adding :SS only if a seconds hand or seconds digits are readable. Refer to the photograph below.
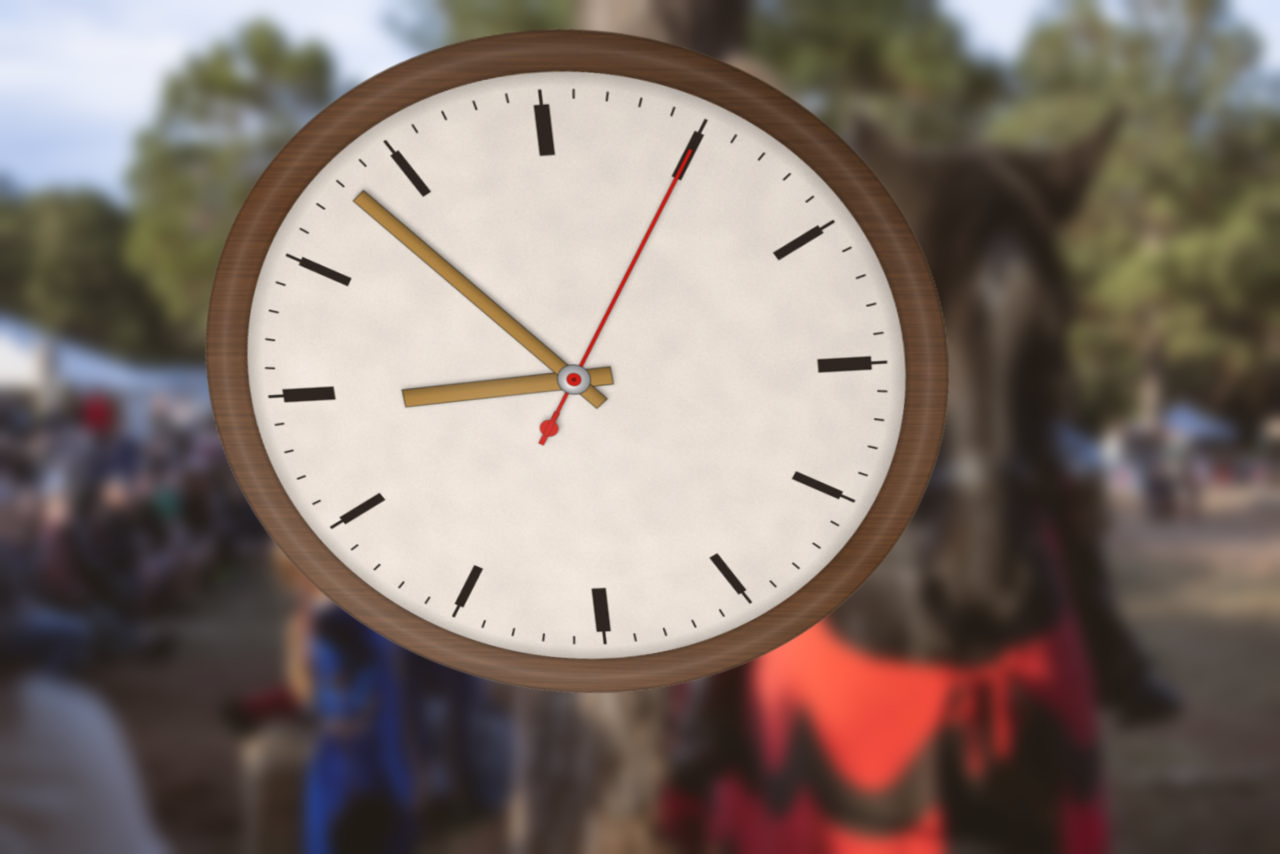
8:53:05
